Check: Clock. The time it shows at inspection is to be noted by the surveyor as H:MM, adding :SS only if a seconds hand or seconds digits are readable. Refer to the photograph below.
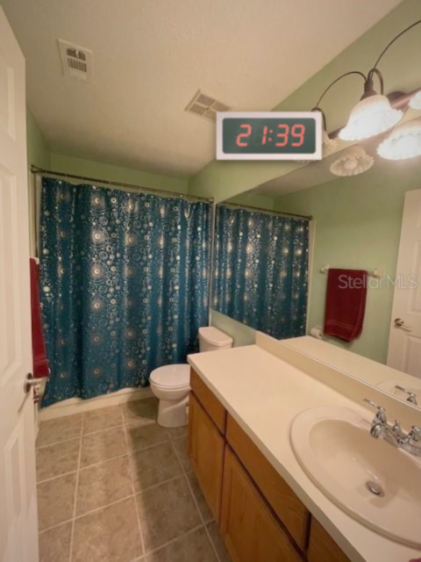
21:39
